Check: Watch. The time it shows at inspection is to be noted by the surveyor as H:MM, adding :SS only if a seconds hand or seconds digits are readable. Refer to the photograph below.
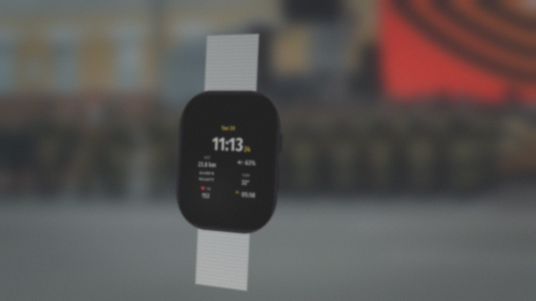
11:13
